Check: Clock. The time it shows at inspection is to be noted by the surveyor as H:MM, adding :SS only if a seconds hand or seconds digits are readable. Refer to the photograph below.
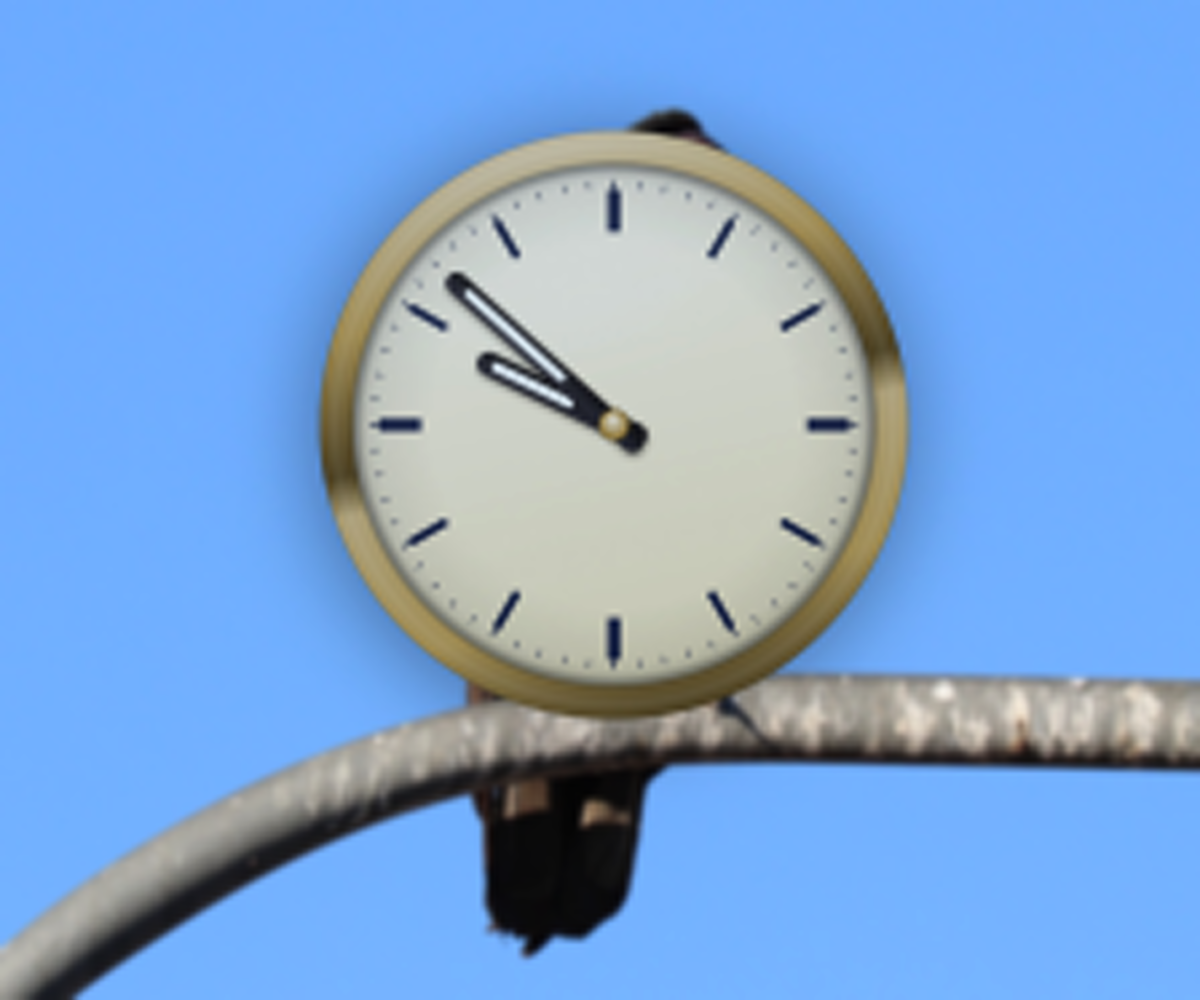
9:52
